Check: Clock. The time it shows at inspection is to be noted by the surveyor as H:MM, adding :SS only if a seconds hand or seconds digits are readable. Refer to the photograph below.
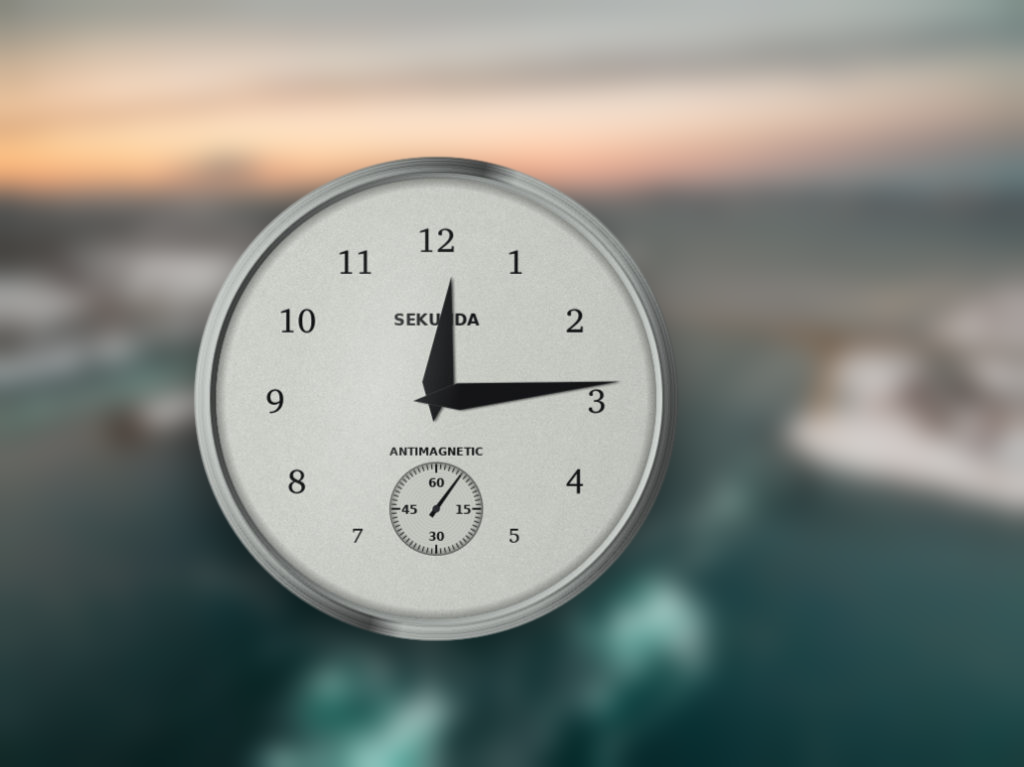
12:14:06
